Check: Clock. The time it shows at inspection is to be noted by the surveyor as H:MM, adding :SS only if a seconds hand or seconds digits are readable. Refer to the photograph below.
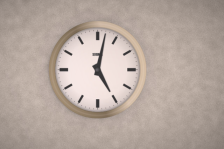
5:02
